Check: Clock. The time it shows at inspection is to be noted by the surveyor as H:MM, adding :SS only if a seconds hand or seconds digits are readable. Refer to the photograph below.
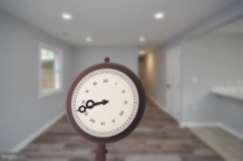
8:42
